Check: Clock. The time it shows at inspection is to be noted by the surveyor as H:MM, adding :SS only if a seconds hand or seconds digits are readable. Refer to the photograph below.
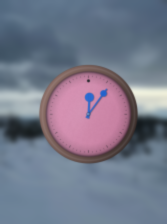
12:06
